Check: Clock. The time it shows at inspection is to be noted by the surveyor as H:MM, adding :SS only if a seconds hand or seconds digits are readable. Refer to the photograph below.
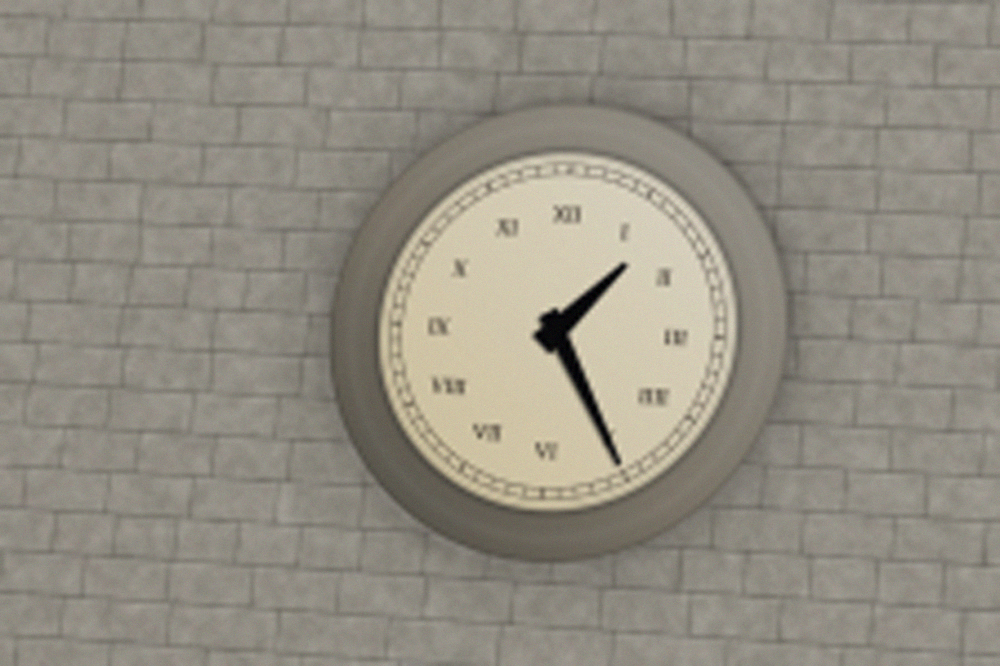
1:25
